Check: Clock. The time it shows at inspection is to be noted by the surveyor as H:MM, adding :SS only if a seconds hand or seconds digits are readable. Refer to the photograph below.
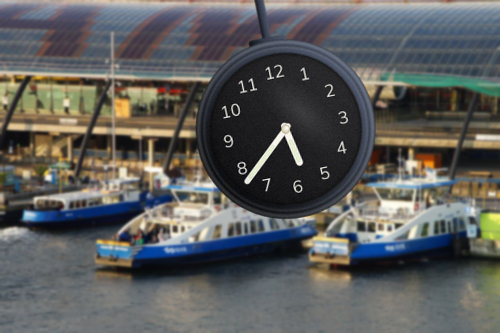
5:38
